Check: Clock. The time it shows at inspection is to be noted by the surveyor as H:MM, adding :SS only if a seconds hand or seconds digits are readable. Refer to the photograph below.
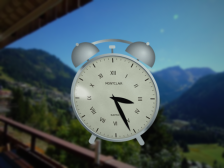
3:26
